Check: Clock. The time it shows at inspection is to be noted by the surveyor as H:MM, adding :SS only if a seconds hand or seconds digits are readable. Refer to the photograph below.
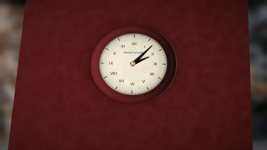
2:07
